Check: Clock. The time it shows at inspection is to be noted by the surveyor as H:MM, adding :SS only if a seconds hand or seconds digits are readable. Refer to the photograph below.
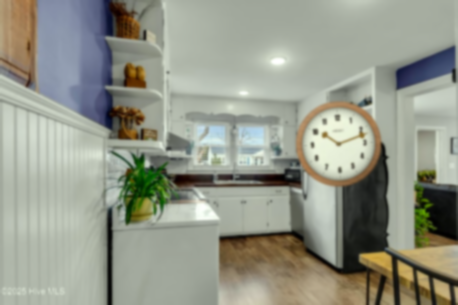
10:12
